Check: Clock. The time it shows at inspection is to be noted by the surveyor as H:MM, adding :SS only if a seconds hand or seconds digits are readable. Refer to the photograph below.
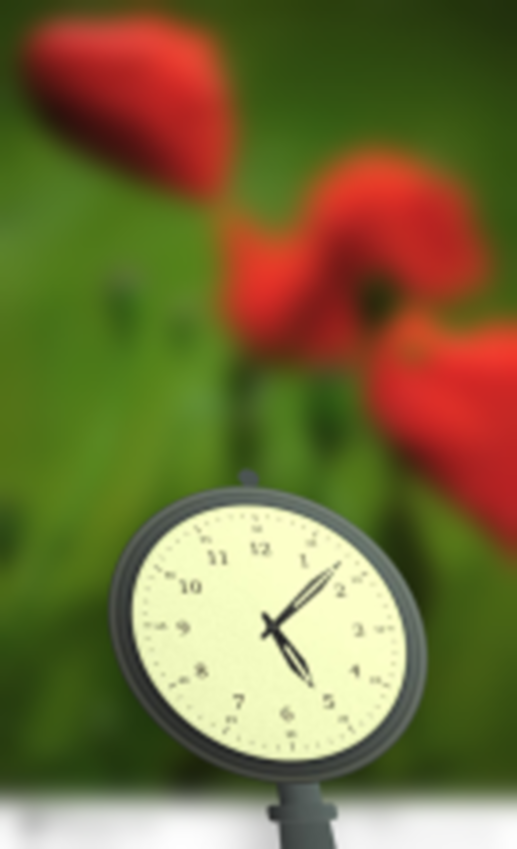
5:08
